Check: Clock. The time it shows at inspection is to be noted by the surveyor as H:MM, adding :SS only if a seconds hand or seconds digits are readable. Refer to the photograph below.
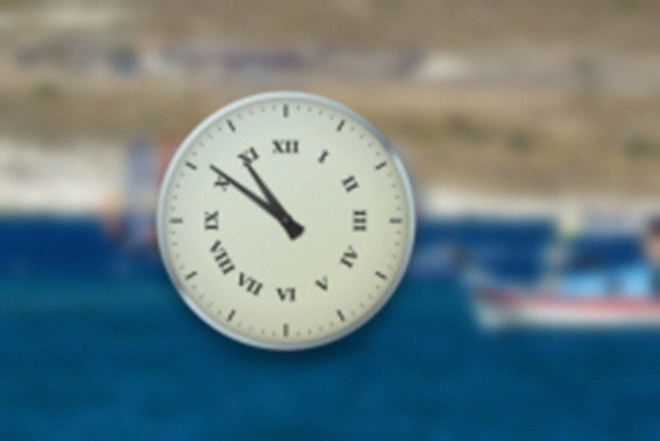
10:51
